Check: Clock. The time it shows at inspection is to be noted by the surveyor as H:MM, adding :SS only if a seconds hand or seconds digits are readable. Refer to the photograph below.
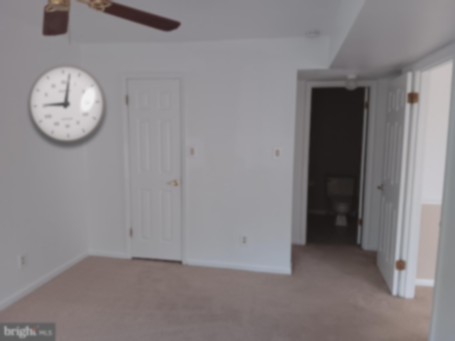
9:02
